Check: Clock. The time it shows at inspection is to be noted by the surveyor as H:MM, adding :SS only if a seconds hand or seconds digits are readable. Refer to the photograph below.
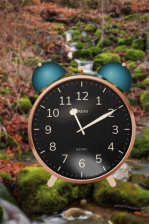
11:10
